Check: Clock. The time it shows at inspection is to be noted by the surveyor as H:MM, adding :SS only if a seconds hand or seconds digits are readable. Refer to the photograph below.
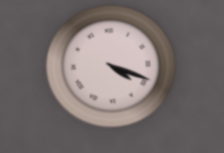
4:19
